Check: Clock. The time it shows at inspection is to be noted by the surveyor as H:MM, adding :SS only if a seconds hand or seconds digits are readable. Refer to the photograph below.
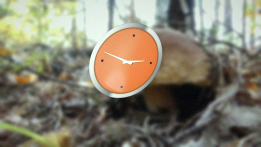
2:48
